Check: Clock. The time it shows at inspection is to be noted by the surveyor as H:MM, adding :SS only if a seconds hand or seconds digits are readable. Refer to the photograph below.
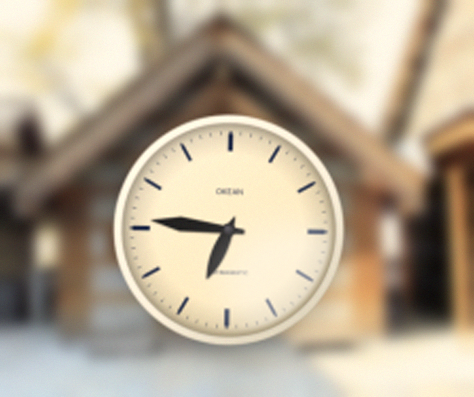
6:46
